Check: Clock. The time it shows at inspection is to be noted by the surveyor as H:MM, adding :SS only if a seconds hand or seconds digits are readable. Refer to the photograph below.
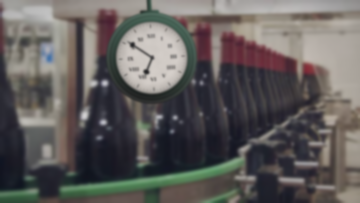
6:51
